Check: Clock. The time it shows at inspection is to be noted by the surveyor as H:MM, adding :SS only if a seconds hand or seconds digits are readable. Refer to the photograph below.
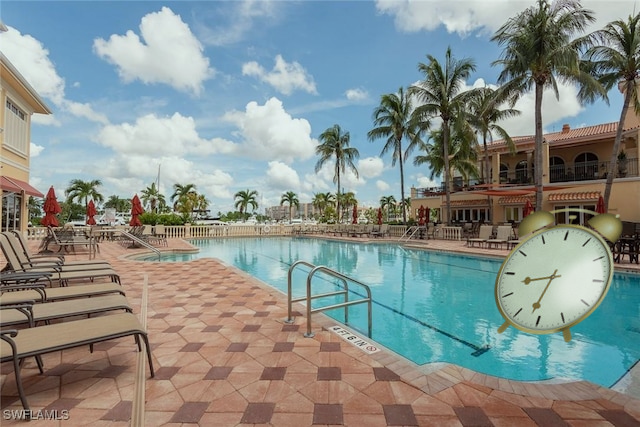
8:32
